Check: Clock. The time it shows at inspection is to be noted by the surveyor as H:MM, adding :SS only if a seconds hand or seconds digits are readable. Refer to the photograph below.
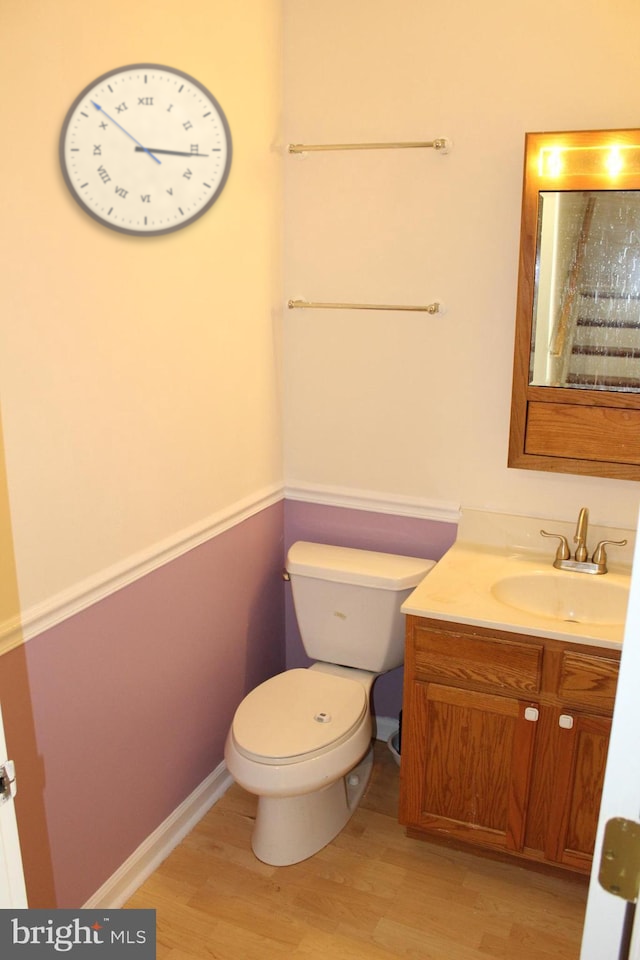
3:15:52
